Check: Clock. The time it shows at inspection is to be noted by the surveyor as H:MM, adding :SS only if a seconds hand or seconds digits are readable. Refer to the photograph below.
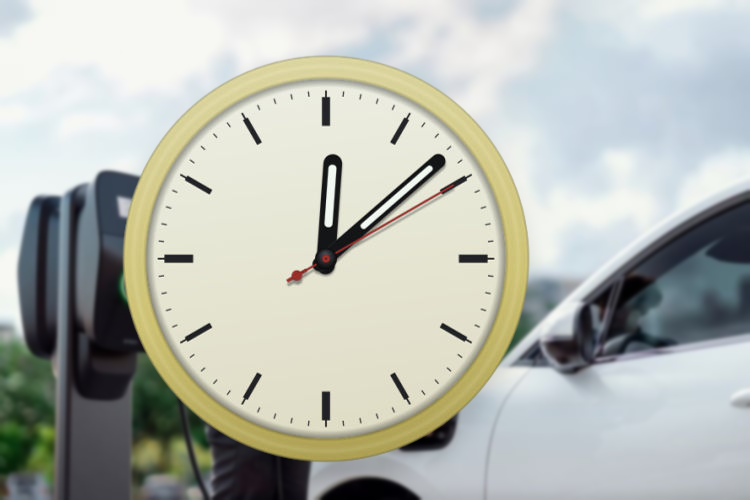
12:08:10
